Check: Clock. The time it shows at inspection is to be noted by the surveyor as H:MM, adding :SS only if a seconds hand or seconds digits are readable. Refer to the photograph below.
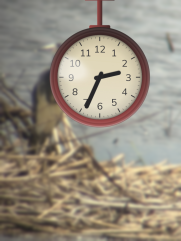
2:34
